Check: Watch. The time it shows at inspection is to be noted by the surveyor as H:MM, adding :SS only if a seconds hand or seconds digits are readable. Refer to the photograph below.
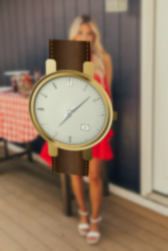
7:08
